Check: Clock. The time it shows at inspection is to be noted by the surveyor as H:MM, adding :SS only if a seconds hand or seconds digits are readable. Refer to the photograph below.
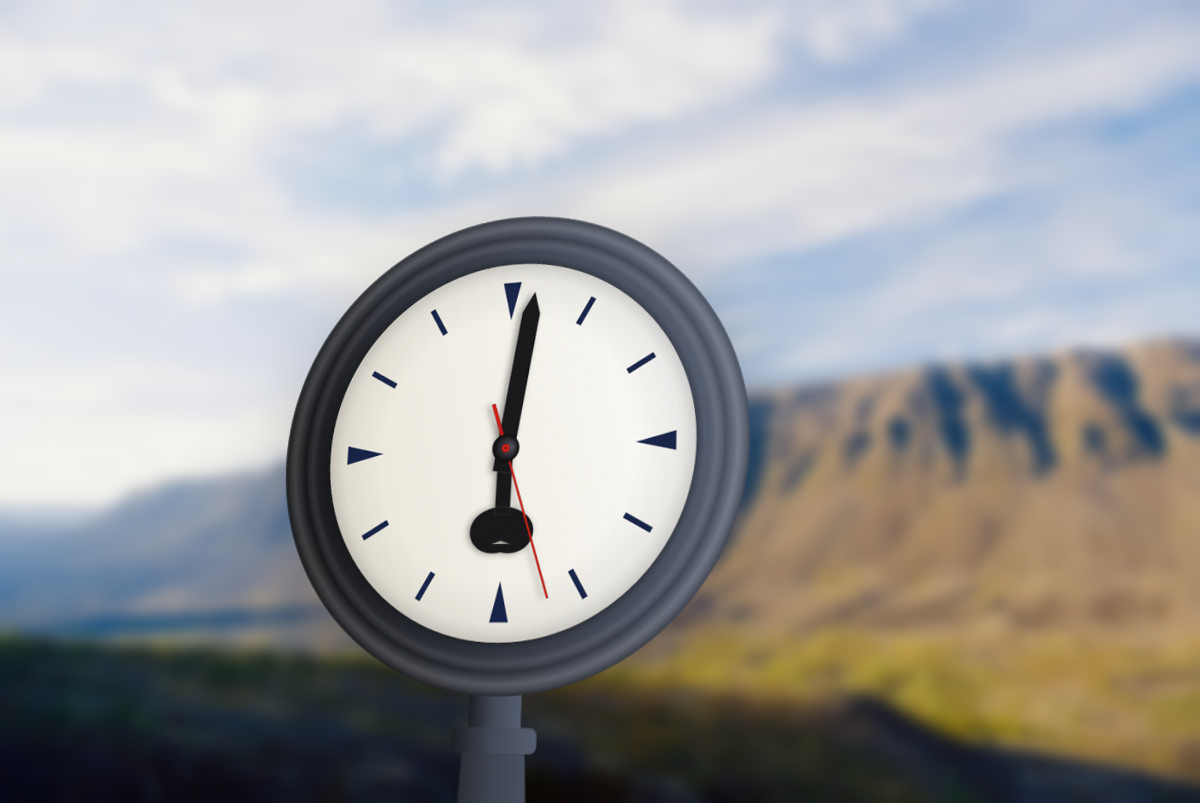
6:01:27
